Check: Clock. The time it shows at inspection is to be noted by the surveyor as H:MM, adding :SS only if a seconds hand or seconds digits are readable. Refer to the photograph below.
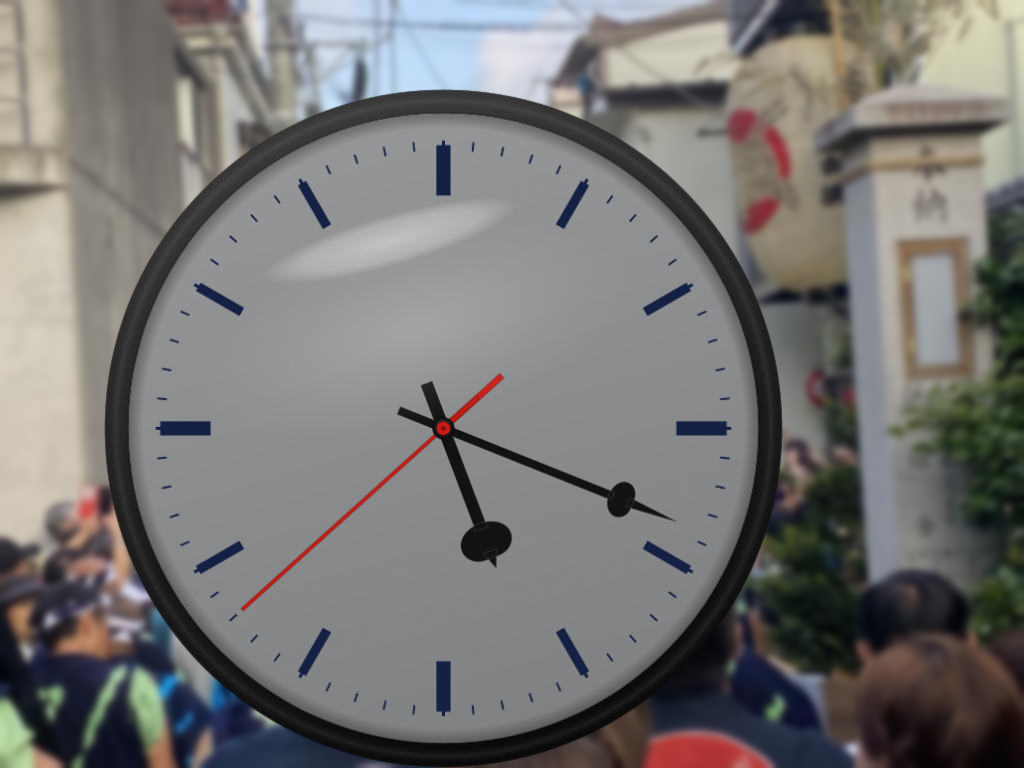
5:18:38
